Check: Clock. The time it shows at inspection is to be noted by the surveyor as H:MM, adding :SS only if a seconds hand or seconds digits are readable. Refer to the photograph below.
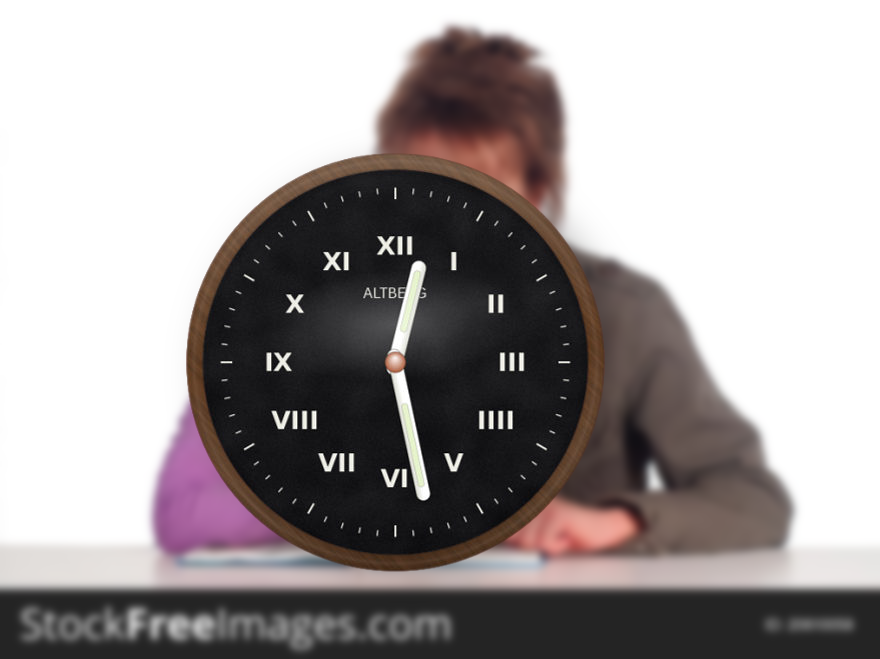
12:28
